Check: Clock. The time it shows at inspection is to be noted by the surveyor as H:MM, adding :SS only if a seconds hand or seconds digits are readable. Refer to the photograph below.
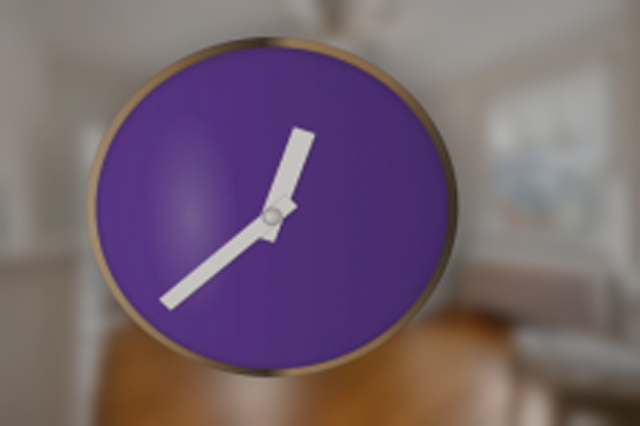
12:38
